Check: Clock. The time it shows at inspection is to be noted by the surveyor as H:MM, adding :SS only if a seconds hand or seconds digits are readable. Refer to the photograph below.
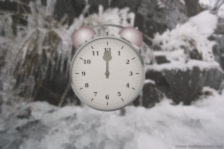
12:00
